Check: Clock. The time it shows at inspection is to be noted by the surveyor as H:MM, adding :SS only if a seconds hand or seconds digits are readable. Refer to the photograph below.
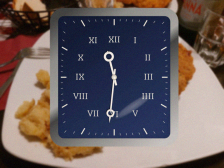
11:31
